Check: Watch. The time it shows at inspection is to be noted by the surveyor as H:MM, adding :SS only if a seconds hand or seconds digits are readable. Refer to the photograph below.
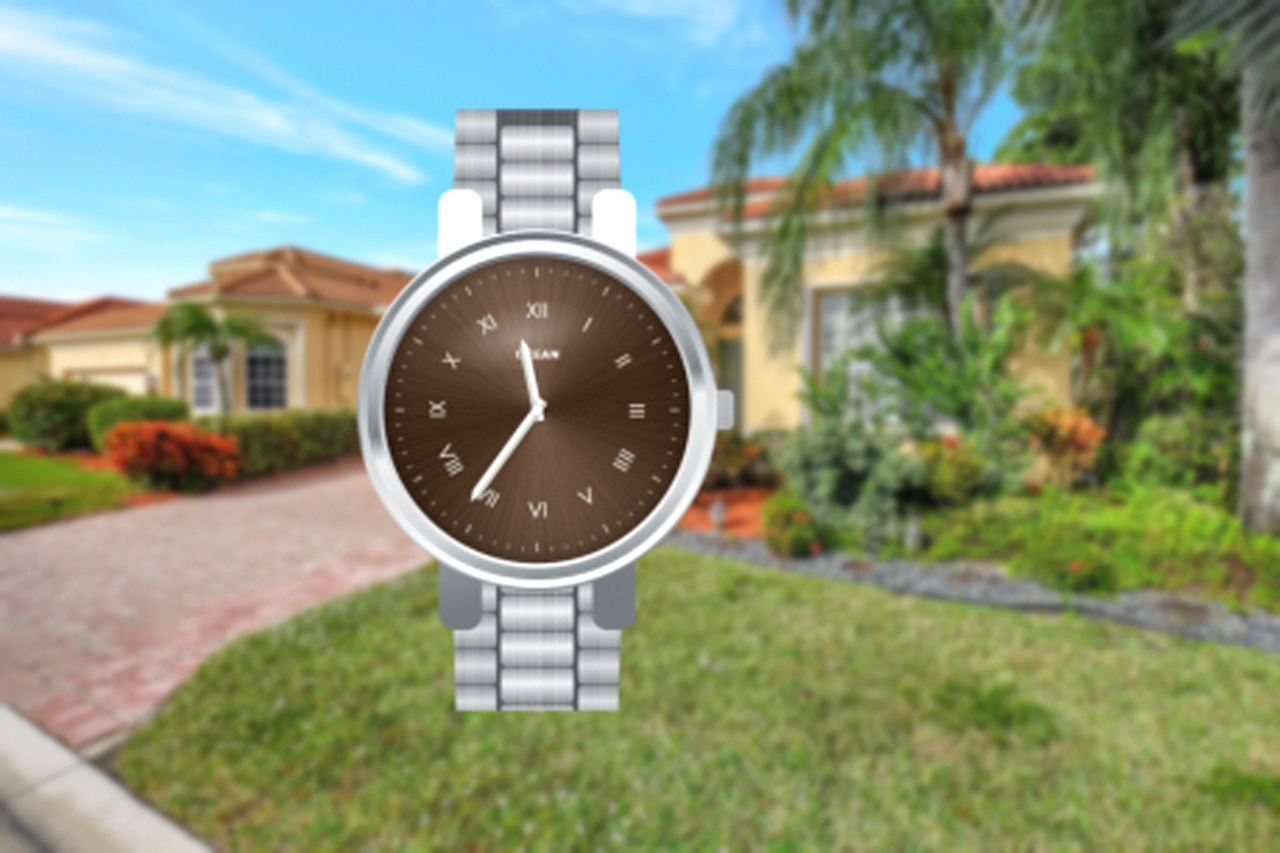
11:36
